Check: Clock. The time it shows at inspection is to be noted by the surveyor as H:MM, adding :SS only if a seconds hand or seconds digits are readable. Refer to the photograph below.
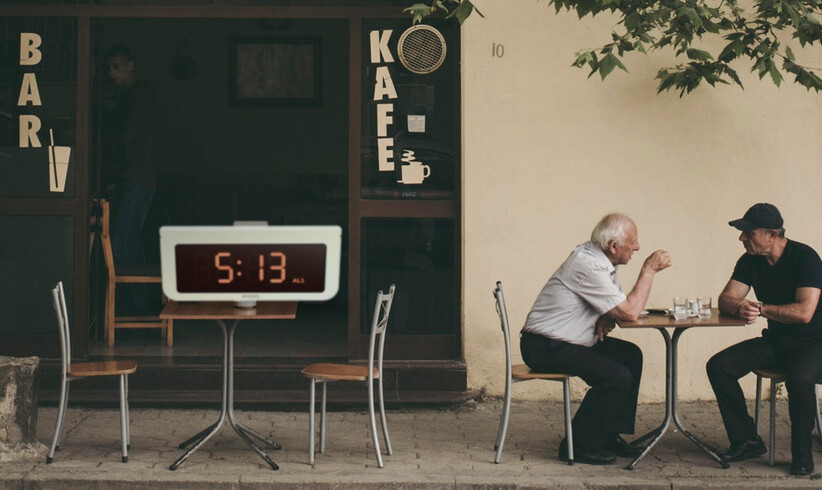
5:13
